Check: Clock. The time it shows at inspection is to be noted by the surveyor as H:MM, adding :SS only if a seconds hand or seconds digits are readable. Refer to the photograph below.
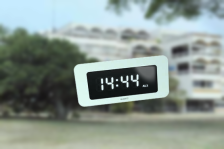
14:44
